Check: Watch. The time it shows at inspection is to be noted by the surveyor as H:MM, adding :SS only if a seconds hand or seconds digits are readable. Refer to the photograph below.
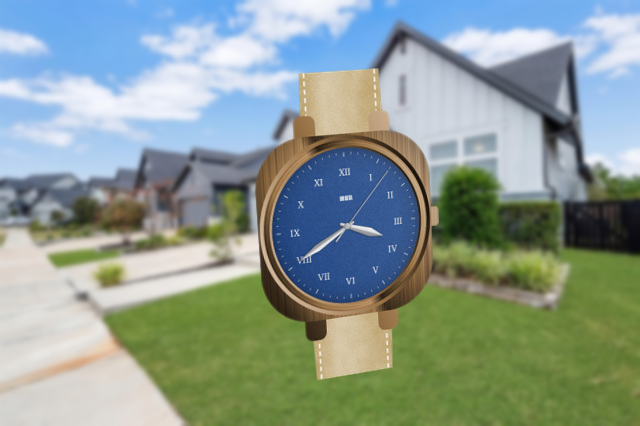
3:40:07
